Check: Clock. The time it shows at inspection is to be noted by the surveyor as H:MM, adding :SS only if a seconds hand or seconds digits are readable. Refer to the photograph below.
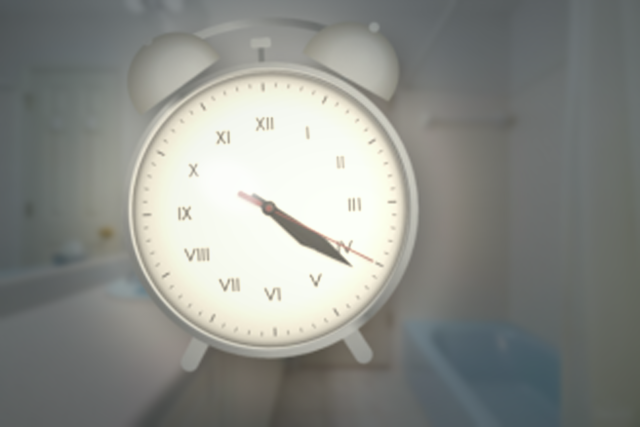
4:21:20
